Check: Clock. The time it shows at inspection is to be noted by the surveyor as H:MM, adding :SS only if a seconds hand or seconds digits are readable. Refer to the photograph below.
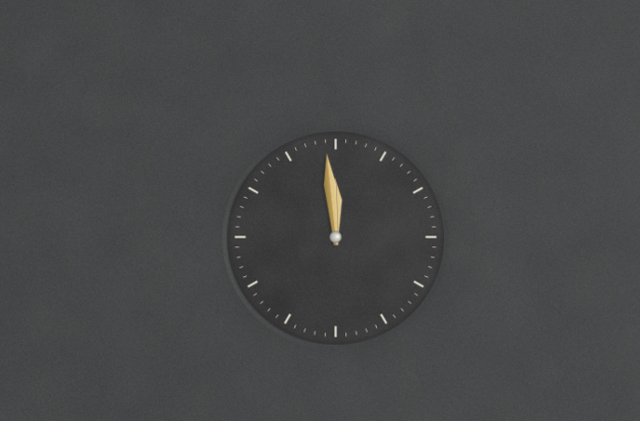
11:59
